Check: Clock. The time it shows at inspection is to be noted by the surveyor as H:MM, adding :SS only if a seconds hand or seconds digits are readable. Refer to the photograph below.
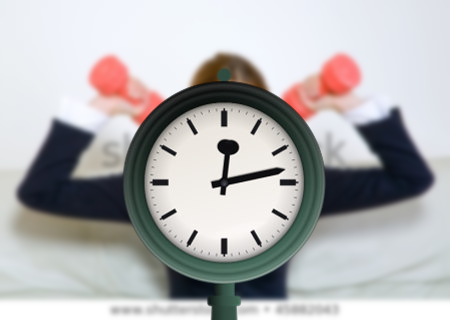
12:13
